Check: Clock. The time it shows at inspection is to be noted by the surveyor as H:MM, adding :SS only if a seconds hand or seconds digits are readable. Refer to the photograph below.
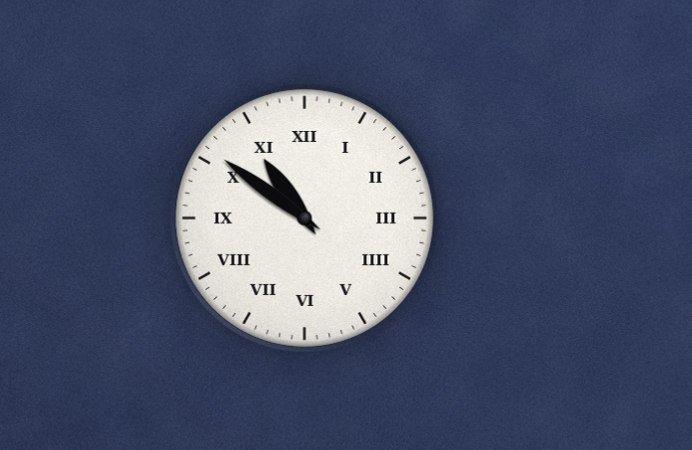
10:51
